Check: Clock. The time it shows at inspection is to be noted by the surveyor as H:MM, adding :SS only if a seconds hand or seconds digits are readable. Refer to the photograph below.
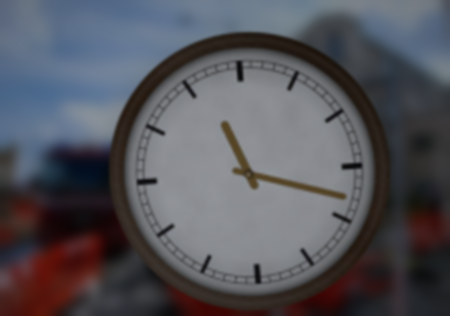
11:18
